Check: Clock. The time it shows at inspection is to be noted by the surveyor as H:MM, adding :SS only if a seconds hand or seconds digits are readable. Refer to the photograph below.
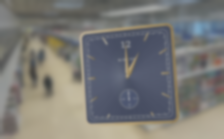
1:00
